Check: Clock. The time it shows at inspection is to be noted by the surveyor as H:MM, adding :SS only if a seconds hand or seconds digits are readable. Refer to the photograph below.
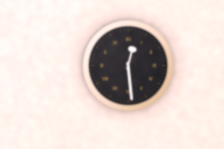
12:29
